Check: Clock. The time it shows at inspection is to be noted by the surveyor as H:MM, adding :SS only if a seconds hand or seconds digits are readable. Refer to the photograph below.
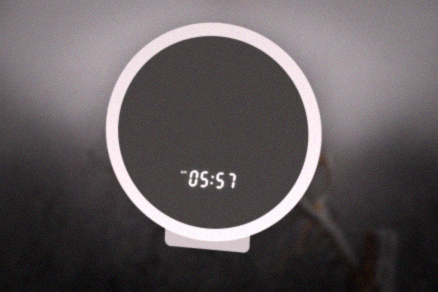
5:57
